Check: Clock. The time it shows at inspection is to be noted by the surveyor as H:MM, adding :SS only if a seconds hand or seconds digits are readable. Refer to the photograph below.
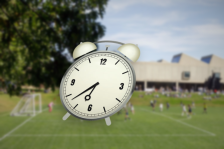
6:38
